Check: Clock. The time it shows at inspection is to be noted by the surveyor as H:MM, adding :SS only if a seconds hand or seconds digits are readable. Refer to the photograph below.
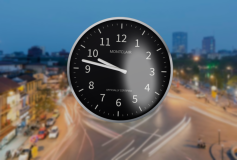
9:47
